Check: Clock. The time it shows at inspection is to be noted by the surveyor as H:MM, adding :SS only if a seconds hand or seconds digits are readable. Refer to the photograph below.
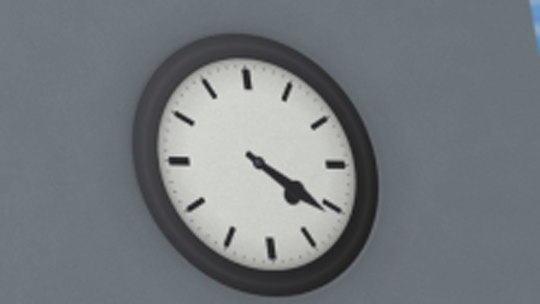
4:21
